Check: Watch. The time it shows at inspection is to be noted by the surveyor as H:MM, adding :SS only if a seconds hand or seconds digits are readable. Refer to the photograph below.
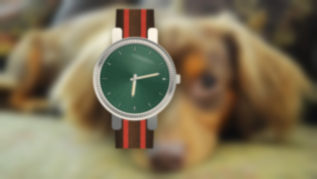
6:13
